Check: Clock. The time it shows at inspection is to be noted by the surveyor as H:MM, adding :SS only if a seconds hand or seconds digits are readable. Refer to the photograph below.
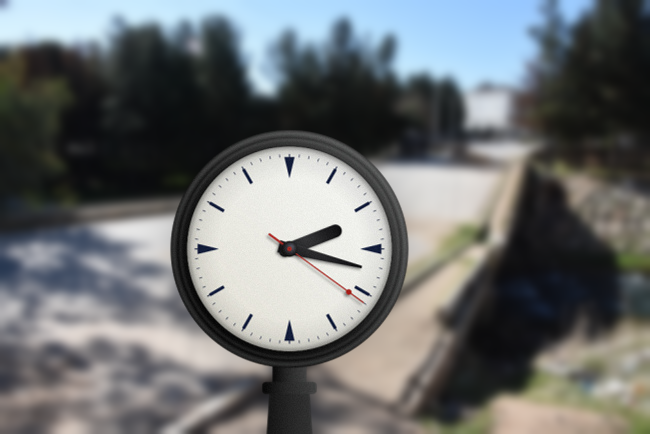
2:17:21
